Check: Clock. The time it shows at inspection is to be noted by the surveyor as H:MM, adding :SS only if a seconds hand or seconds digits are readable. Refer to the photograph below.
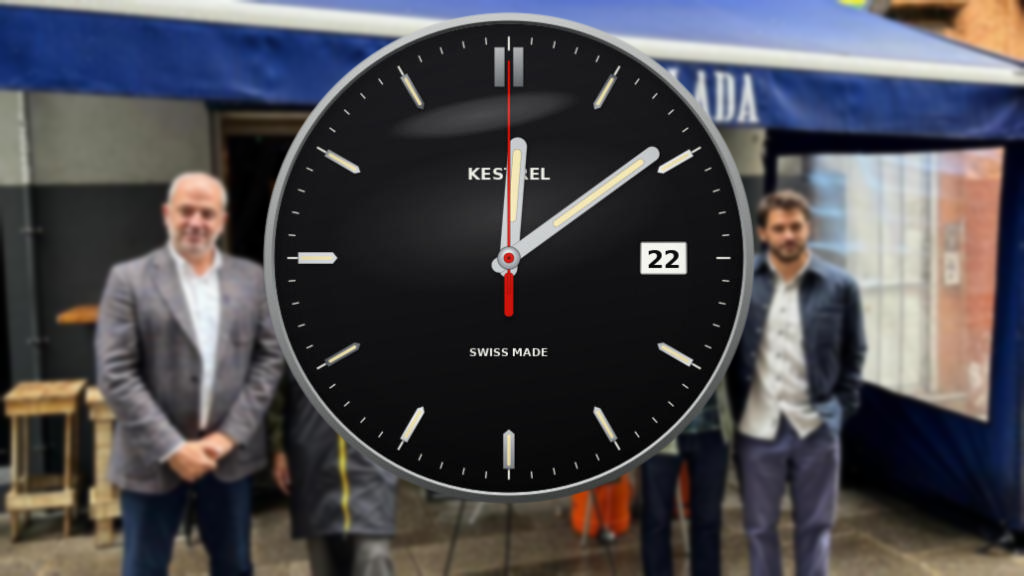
12:09:00
